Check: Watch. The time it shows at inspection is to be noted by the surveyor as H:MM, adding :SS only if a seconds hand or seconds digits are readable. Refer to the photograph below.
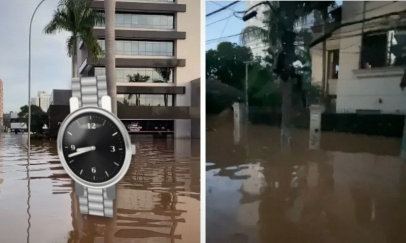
8:42
